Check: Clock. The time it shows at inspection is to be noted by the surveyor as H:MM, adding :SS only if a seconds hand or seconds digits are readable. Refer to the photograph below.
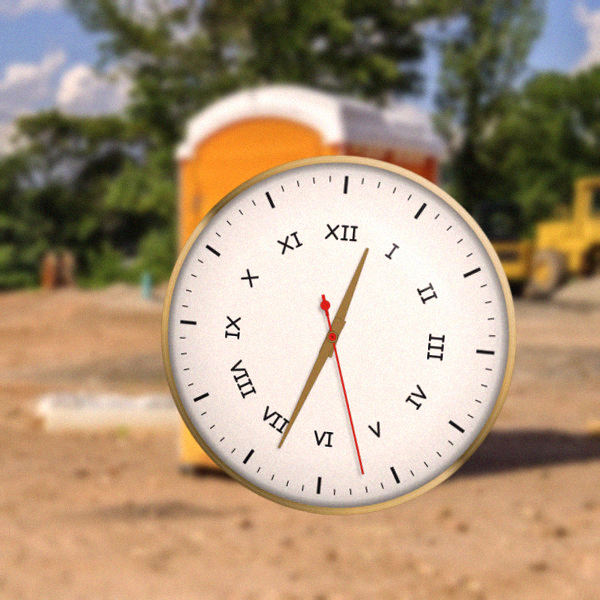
12:33:27
